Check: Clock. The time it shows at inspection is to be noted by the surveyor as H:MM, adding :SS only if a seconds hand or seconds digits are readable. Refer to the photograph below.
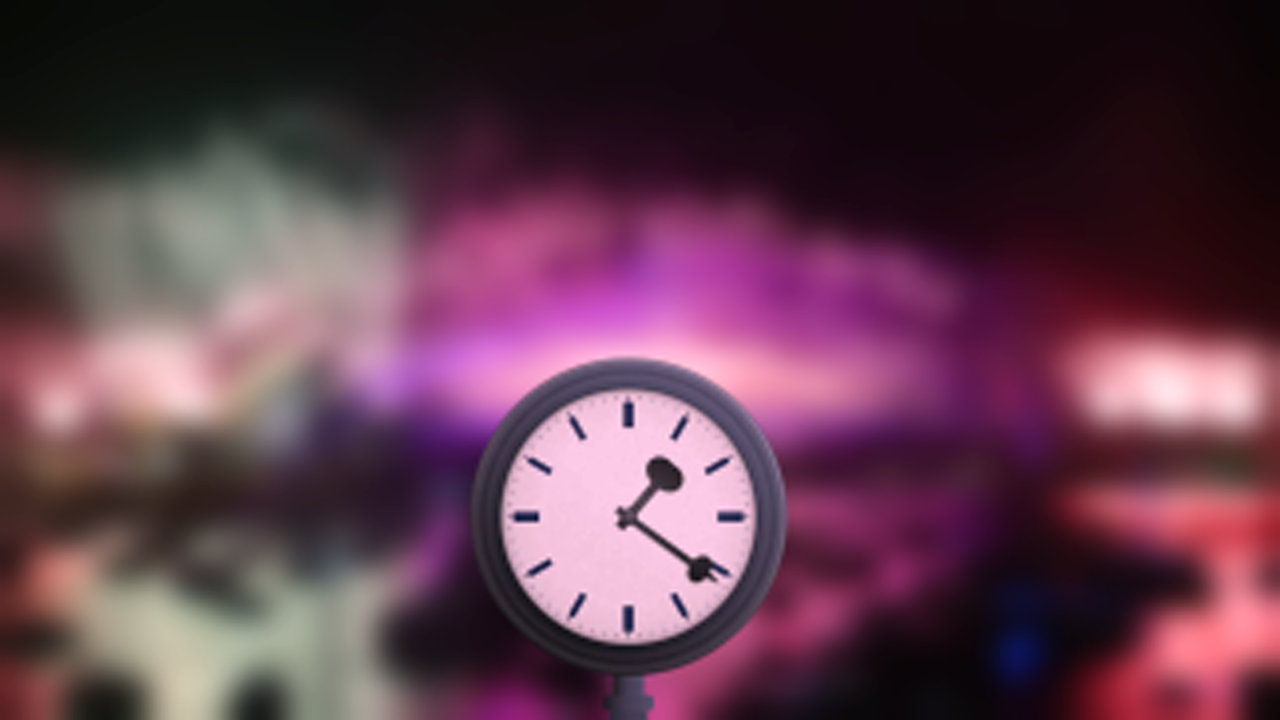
1:21
